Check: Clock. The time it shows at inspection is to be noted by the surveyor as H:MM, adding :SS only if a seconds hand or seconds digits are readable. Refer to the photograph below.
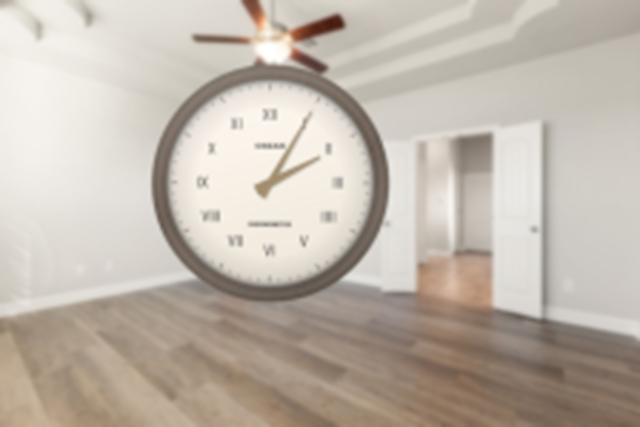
2:05
